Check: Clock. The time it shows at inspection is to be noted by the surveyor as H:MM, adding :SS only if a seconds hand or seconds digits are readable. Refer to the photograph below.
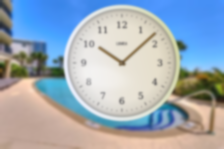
10:08
